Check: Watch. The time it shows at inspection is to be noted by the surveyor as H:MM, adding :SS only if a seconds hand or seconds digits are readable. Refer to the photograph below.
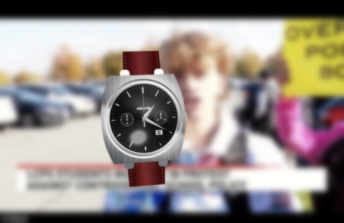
1:20
